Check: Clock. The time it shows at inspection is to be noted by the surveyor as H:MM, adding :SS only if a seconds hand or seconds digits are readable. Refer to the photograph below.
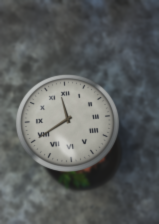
11:40
